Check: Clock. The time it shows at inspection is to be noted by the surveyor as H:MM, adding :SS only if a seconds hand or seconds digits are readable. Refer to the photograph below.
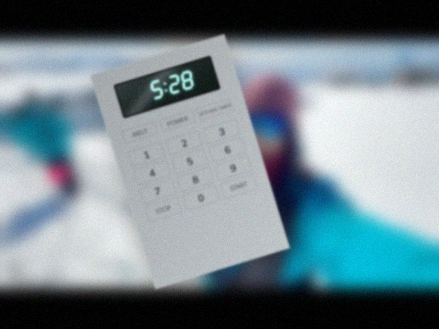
5:28
